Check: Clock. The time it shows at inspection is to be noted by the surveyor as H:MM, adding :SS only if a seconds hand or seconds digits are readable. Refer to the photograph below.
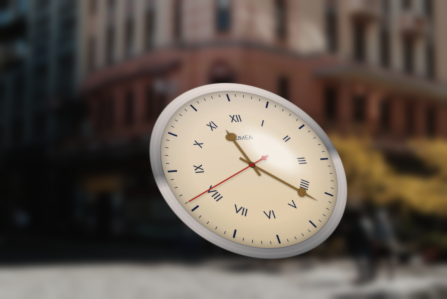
11:21:41
